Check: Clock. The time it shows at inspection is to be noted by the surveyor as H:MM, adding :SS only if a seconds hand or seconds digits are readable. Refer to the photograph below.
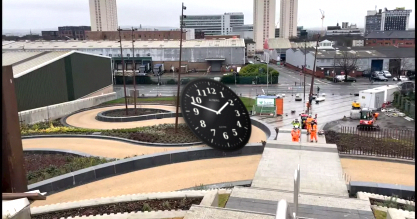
1:48
